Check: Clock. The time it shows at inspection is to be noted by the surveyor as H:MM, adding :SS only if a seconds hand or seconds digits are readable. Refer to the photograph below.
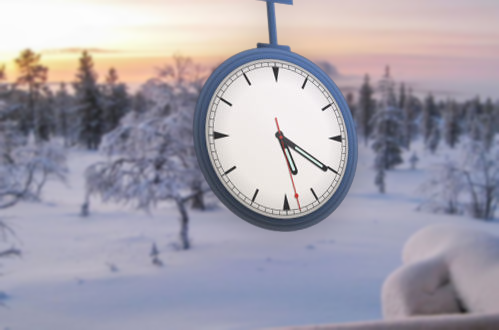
5:20:28
